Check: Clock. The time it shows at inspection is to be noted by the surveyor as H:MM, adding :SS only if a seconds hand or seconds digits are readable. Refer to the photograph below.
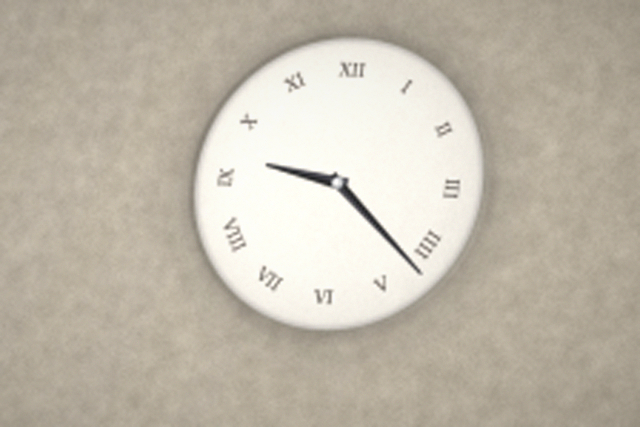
9:22
